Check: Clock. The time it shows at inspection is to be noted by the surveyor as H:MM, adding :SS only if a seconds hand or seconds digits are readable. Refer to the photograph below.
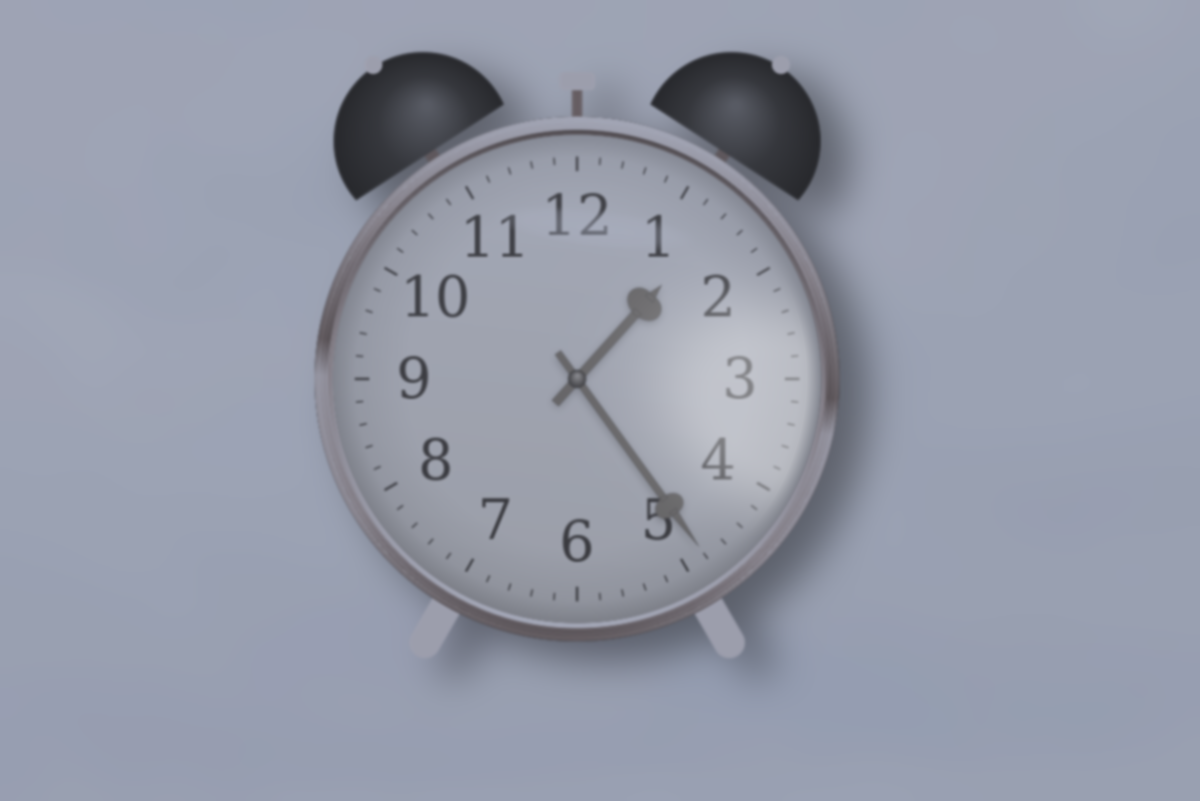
1:24
